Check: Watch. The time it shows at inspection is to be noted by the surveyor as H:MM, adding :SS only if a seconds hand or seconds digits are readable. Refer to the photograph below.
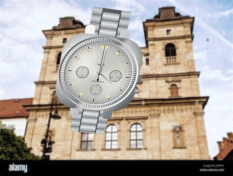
4:01
